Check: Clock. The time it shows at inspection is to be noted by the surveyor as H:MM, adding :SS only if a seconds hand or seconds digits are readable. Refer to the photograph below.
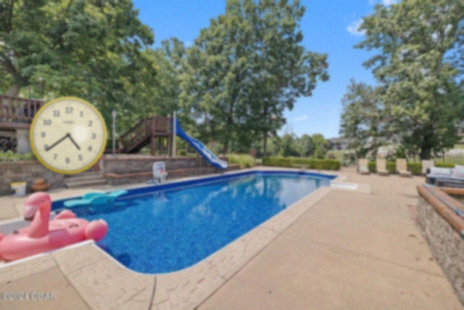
4:39
